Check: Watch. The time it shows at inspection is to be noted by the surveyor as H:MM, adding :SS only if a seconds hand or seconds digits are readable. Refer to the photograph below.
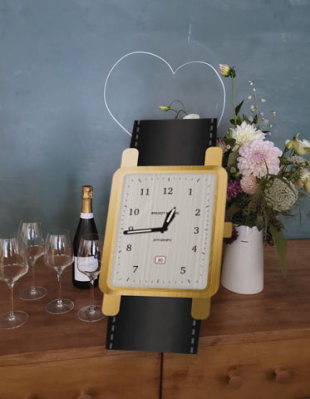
12:44
